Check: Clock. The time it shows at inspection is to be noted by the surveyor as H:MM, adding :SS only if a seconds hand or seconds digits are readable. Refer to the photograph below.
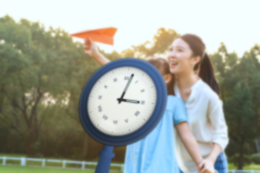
3:02
